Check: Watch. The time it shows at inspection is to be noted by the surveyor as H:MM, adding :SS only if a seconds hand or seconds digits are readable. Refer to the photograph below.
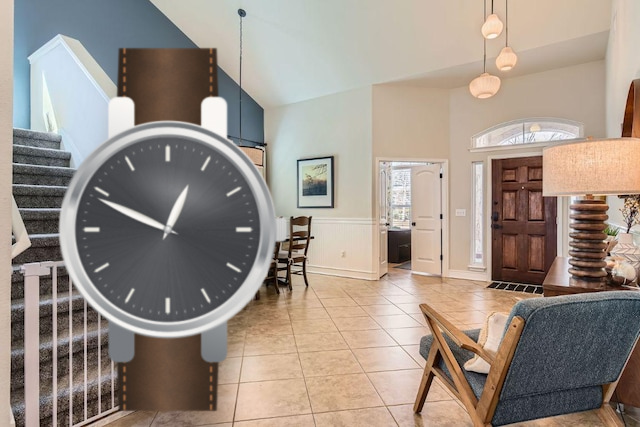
12:49
